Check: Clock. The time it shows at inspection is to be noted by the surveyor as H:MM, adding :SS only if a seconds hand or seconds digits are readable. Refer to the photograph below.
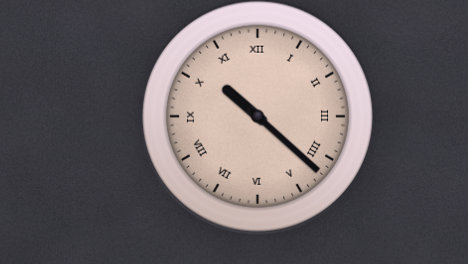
10:22
